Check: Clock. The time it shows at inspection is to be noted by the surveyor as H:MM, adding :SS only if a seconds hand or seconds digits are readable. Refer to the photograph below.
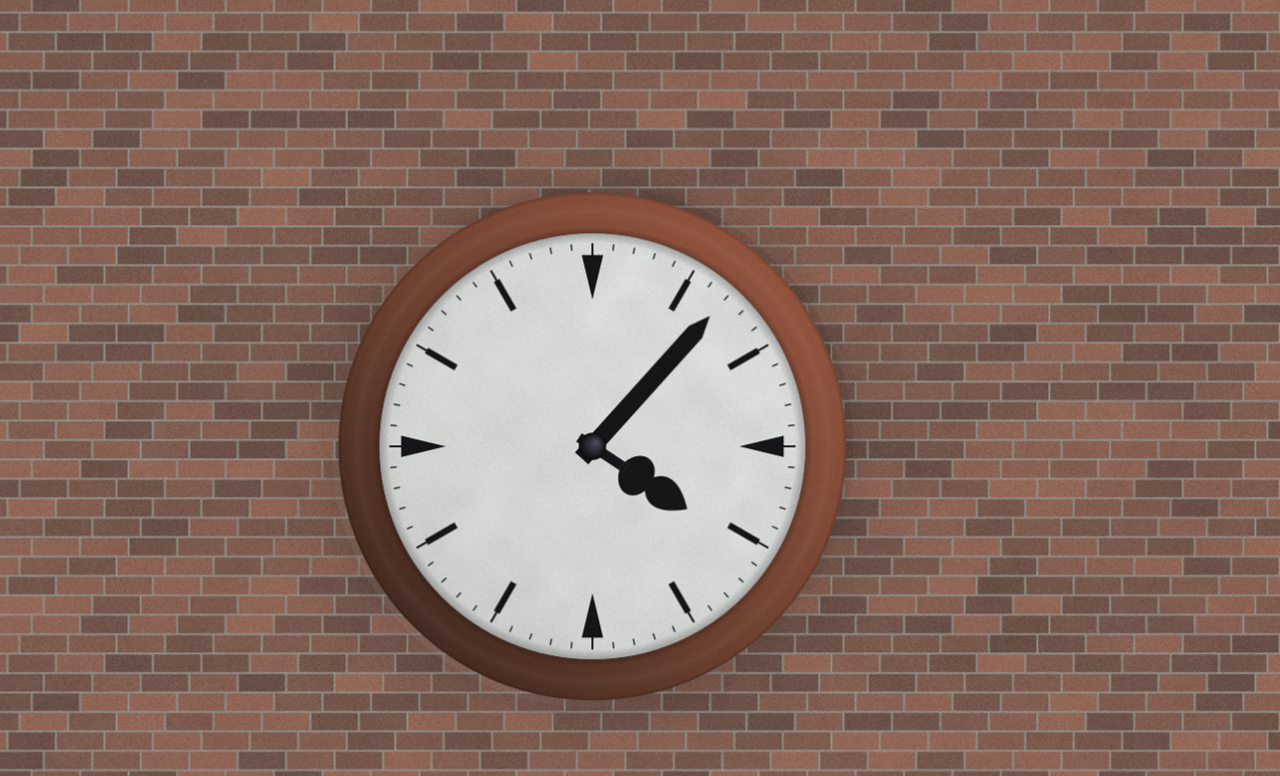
4:07
